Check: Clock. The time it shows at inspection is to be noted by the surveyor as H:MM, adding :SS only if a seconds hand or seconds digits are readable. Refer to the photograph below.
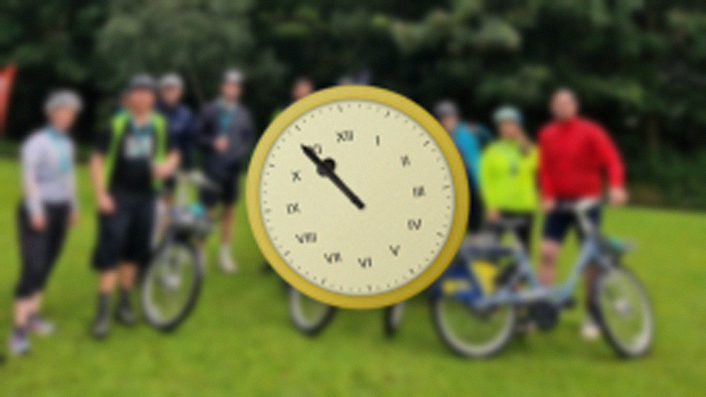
10:54
